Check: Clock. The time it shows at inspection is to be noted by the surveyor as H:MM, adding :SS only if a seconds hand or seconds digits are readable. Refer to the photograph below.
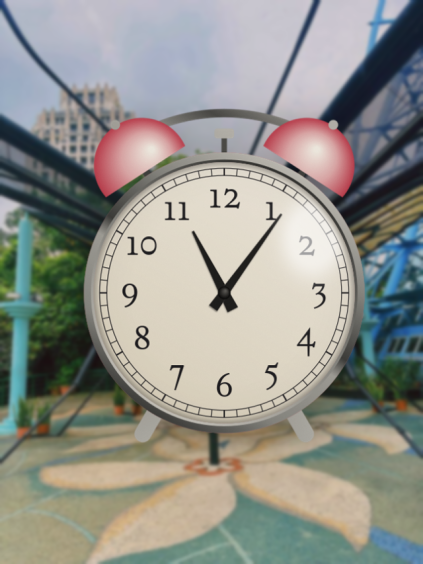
11:06
